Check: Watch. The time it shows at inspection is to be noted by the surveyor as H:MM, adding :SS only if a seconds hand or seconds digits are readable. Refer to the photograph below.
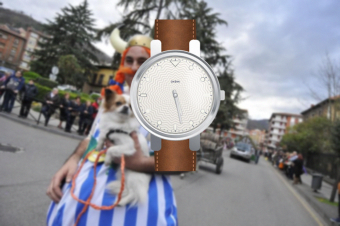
5:28
